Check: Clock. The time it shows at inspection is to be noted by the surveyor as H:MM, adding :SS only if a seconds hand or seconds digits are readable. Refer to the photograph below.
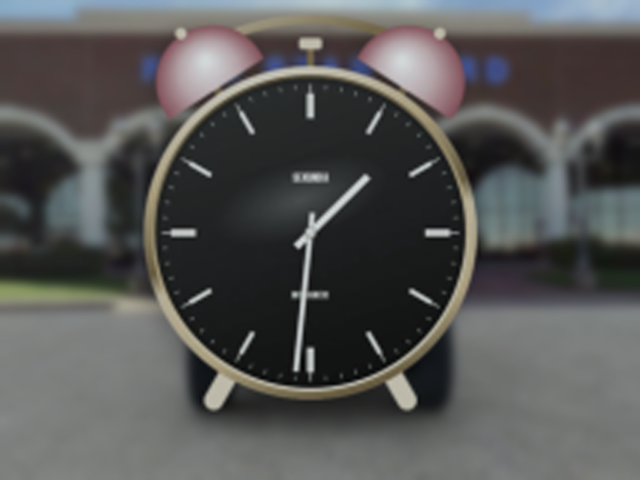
1:31
